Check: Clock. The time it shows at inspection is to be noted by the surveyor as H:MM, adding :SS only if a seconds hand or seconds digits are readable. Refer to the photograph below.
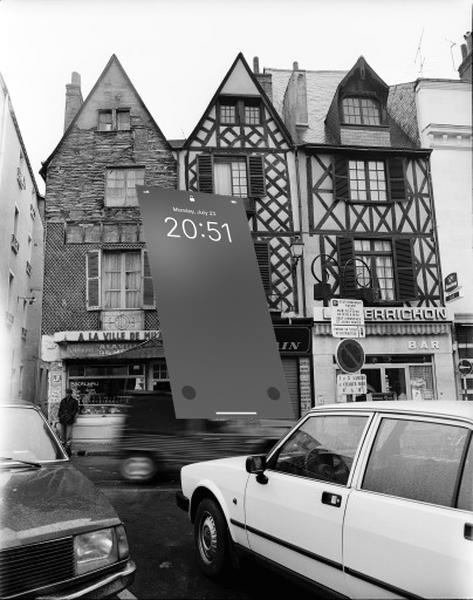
20:51
